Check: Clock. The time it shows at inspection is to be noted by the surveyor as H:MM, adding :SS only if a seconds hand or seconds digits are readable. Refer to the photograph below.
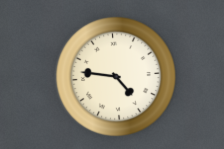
4:47
